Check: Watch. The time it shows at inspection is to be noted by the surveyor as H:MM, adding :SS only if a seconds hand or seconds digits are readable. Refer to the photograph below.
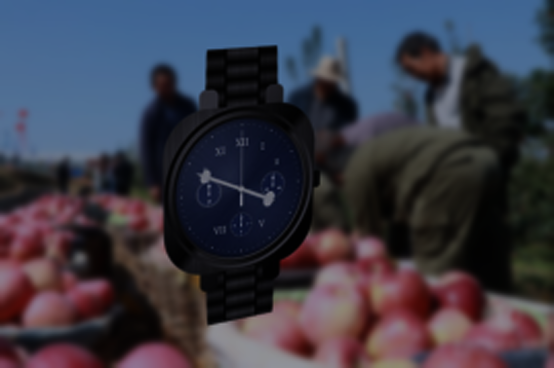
3:49
